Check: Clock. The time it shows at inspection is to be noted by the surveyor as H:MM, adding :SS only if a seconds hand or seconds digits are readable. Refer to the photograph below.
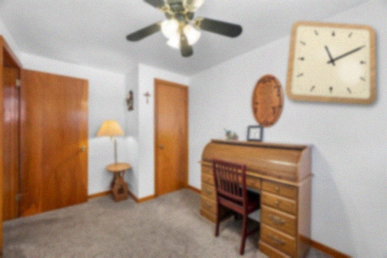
11:10
